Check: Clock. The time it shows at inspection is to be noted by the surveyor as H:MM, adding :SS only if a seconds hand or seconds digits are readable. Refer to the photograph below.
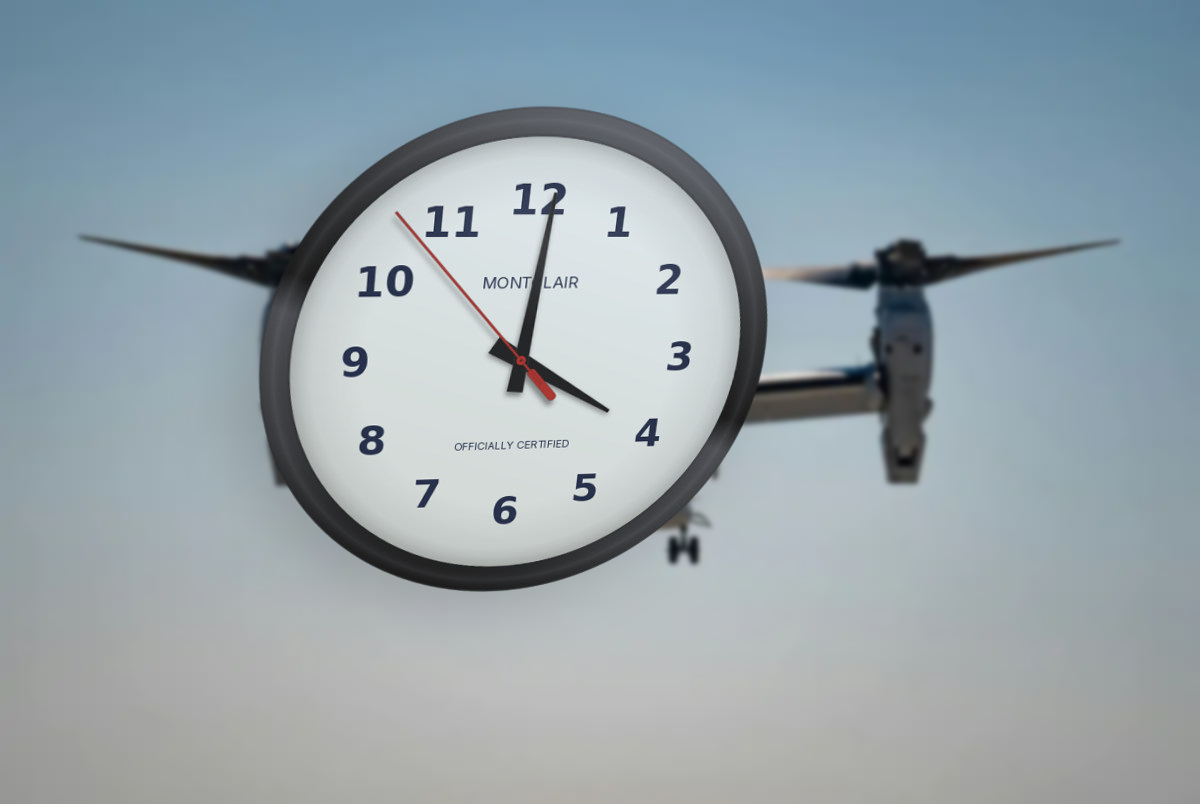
4:00:53
